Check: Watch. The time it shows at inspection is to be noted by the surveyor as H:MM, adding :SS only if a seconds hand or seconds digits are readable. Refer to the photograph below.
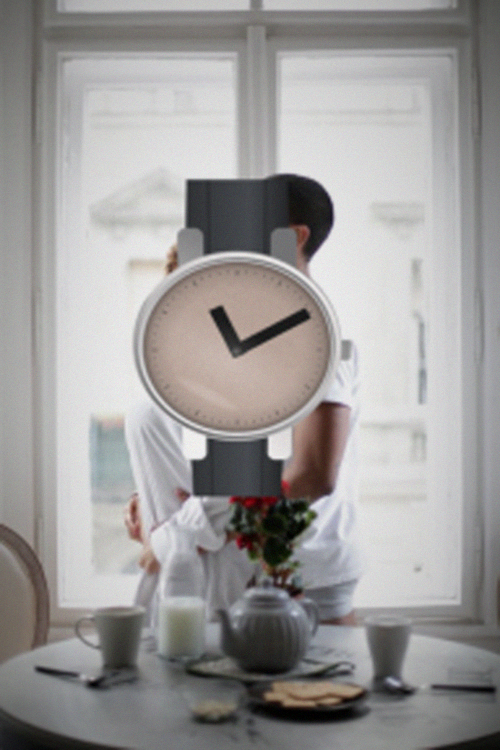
11:10
